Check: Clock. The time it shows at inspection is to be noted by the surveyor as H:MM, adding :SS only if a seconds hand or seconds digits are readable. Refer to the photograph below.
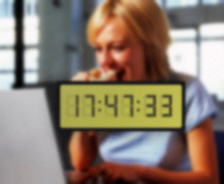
17:47:33
